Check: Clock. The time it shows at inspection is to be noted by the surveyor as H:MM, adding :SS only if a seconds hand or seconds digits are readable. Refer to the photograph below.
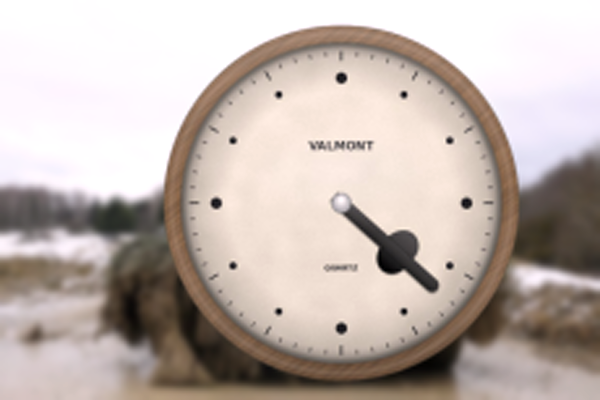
4:22
